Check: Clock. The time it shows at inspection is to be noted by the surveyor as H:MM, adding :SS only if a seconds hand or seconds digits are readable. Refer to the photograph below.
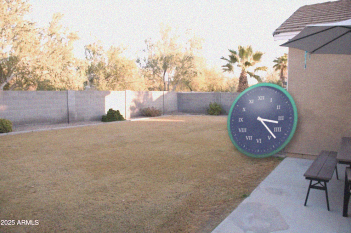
3:23
